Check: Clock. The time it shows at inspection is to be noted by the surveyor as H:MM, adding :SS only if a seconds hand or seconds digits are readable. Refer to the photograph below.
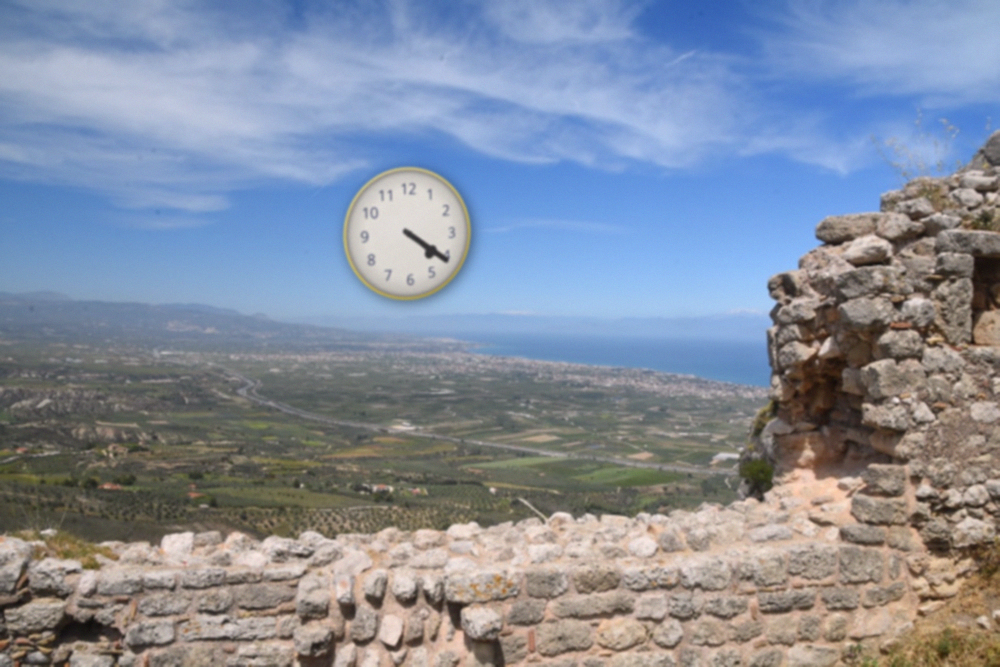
4:21
